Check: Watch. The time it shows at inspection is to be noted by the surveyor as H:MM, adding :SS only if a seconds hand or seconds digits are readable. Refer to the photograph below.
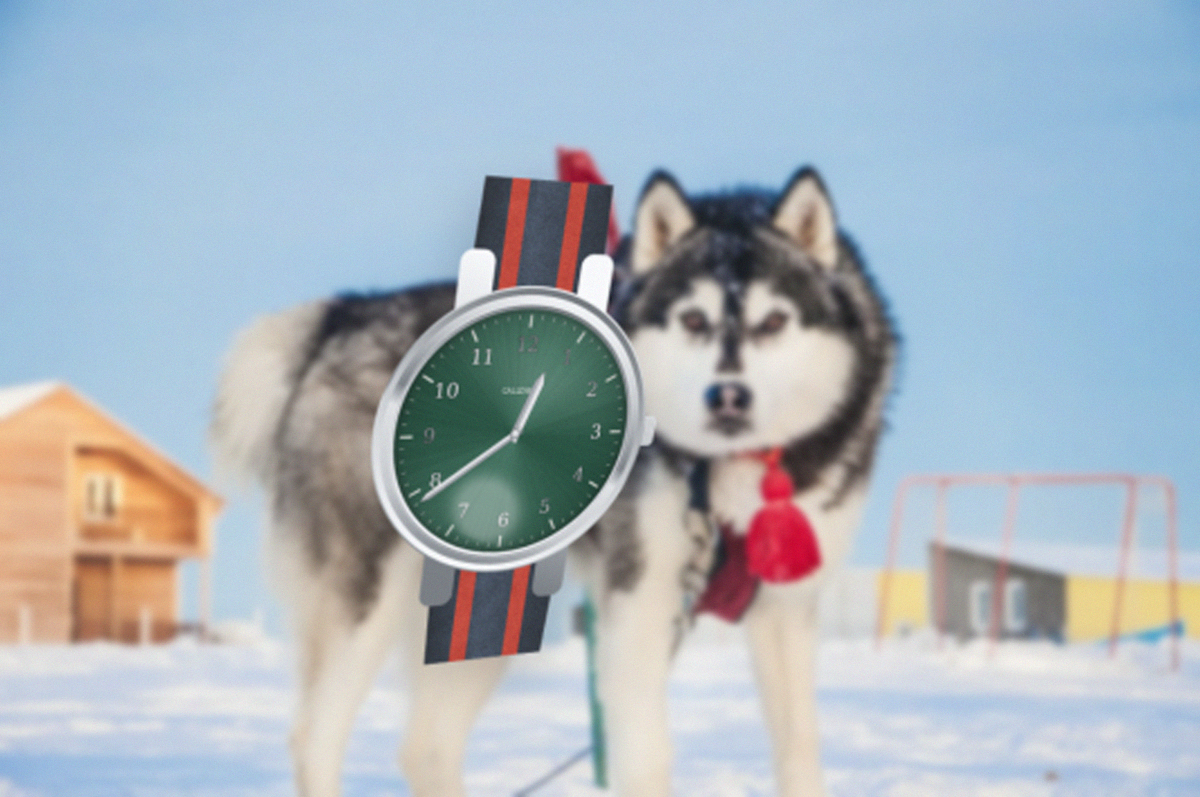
12:39
